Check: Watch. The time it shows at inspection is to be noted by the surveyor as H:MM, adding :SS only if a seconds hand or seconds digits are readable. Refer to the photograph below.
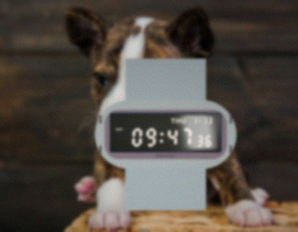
9:47:36
